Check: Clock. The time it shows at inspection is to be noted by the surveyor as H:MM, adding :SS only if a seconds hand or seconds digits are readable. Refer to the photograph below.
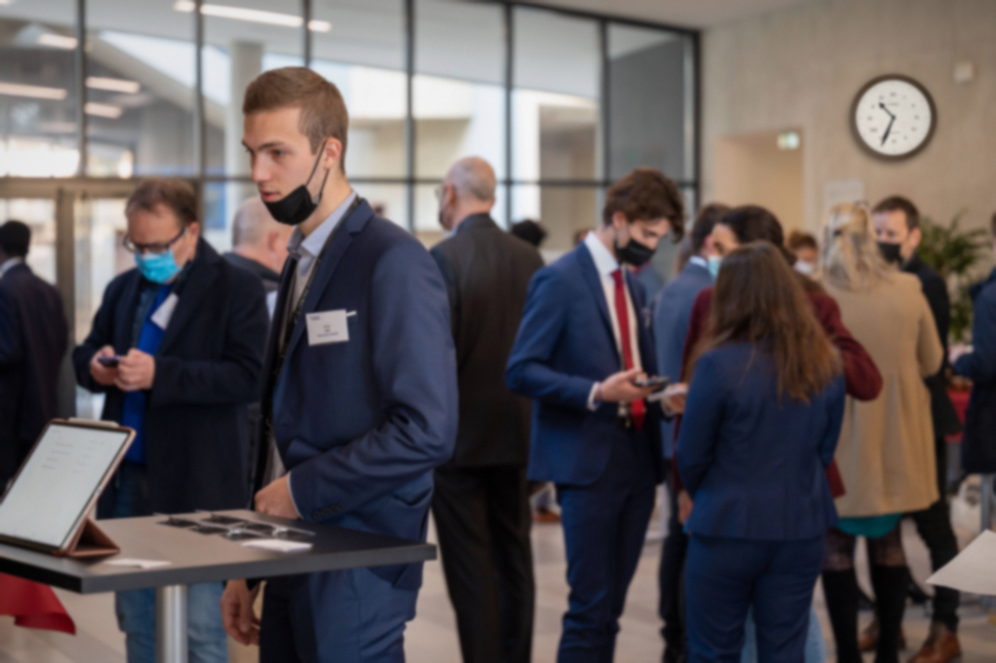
10:34
